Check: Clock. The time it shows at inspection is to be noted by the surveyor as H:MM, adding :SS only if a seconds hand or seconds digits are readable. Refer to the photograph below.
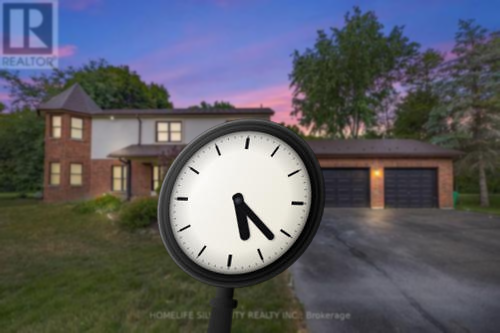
5:22
